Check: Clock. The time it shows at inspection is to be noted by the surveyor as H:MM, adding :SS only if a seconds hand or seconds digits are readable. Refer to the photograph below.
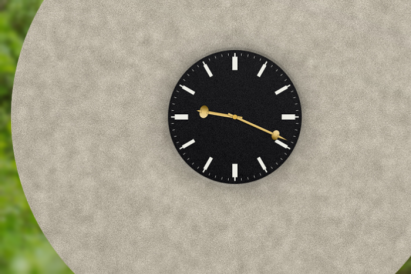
9:19
